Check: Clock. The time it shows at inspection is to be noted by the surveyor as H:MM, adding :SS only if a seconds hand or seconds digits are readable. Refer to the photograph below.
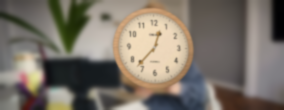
12:37
